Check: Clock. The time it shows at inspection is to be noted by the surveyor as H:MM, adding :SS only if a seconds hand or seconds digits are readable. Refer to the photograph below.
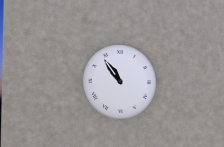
10:54
